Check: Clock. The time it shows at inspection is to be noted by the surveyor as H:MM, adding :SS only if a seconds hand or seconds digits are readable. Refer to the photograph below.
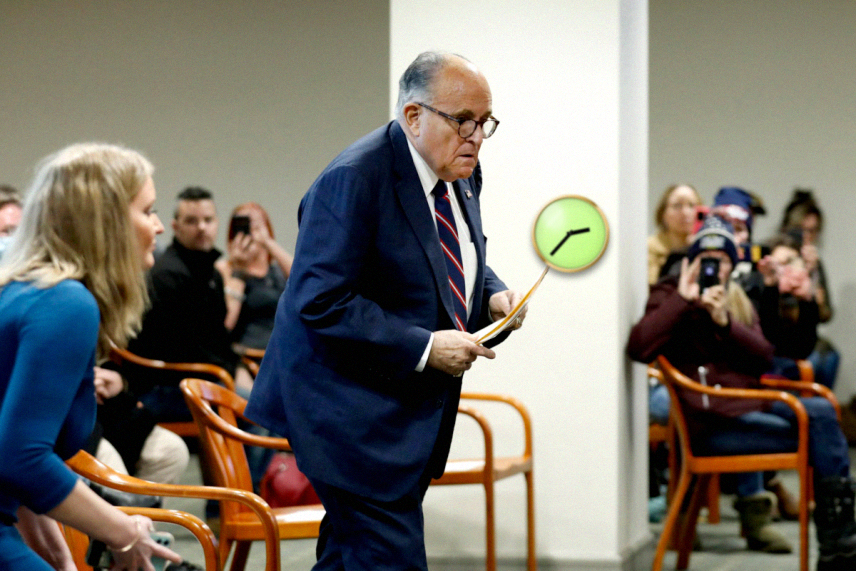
2:37
